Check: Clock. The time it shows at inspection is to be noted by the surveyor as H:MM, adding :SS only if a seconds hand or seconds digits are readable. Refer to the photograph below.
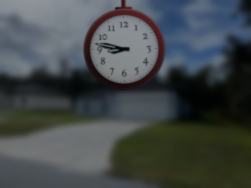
8:47
